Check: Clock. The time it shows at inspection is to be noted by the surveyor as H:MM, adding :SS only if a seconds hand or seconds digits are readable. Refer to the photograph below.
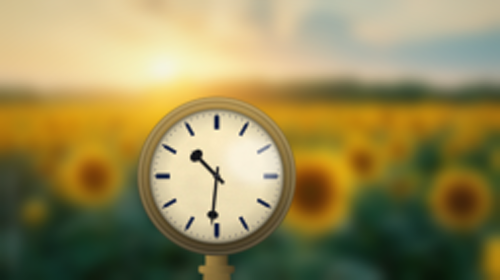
10:31
